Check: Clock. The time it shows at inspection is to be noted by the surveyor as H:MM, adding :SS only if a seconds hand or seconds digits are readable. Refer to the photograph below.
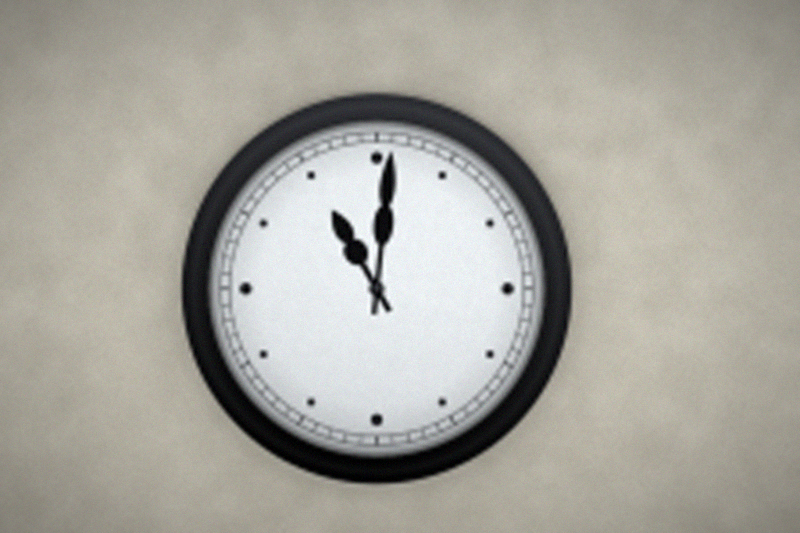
11:01
